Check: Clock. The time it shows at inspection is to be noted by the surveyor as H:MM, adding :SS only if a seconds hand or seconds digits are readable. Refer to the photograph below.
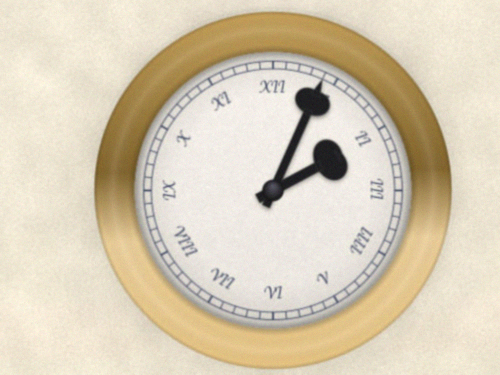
2:04
